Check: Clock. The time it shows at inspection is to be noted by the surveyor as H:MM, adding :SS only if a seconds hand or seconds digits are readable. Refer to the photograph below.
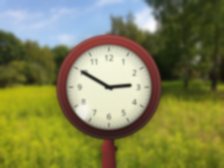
2:50
